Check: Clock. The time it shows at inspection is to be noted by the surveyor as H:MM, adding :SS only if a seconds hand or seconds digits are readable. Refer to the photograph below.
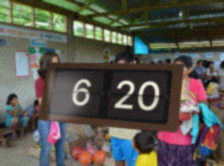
6:20
